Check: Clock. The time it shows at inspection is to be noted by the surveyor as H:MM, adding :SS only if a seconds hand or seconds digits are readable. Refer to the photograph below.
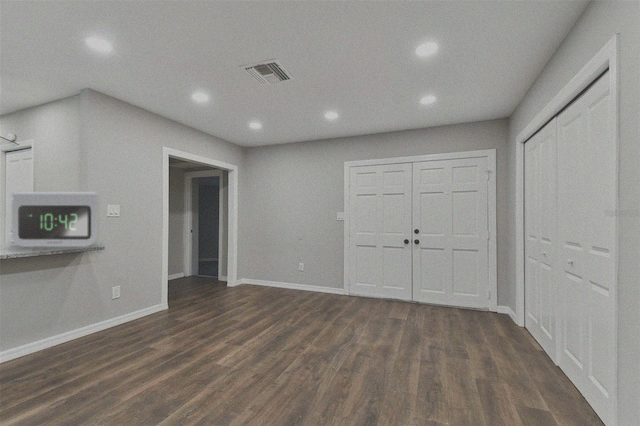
10:42
